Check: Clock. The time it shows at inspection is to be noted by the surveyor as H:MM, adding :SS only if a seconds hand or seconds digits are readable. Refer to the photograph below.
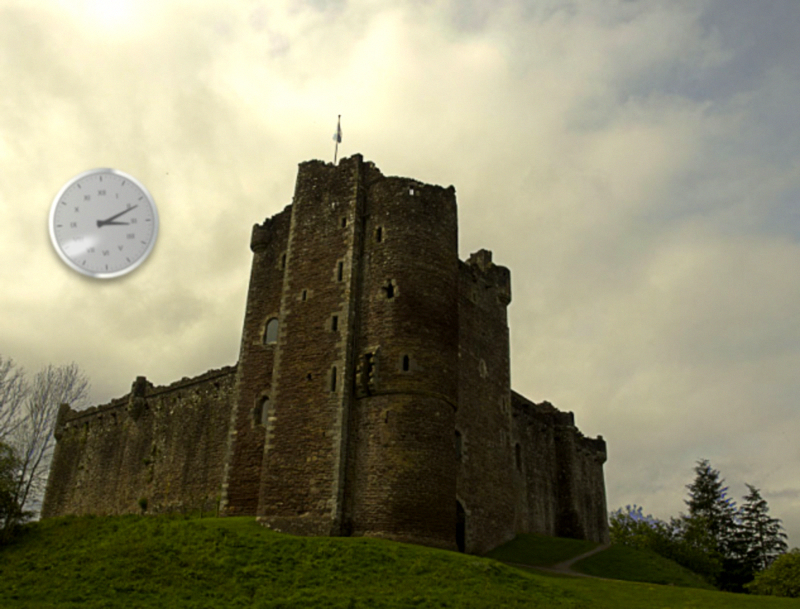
3:11
